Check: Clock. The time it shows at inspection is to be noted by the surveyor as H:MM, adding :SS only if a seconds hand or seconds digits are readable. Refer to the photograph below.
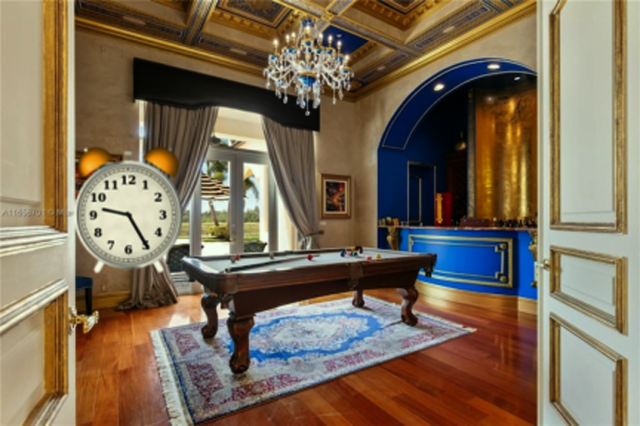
9:25
